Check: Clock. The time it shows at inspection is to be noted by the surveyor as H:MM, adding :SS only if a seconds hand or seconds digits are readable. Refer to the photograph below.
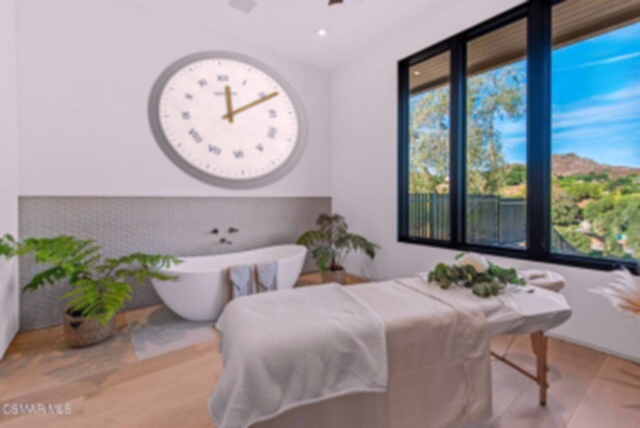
12:11
